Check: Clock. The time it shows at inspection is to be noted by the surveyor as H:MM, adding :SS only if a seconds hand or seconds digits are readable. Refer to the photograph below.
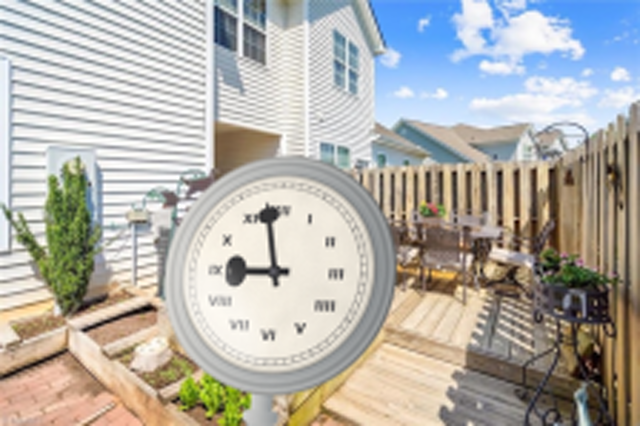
8:58
